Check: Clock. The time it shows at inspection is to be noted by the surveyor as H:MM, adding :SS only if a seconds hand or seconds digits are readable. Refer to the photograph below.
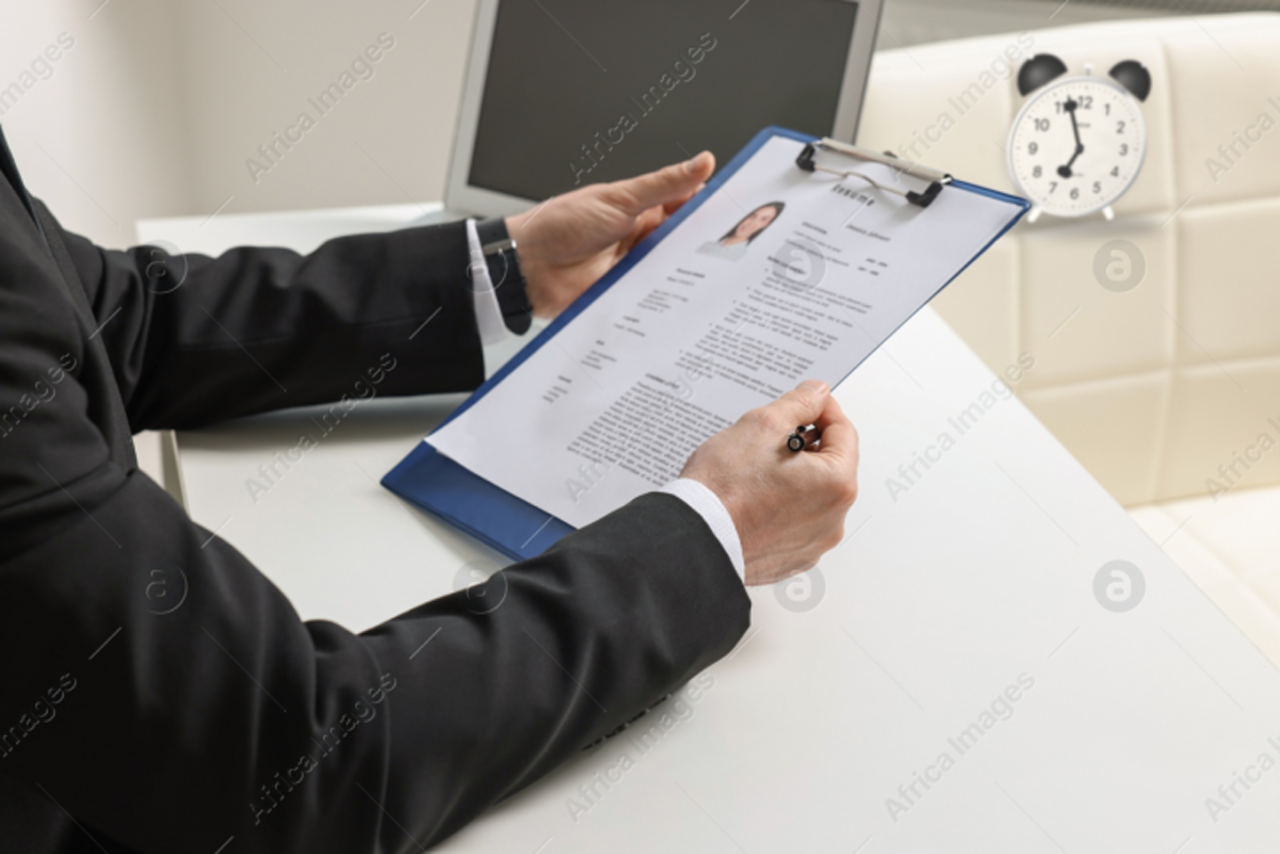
6:57
